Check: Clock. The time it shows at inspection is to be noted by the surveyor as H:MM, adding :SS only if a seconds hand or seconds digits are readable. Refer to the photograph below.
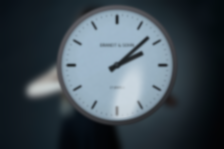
2:08
